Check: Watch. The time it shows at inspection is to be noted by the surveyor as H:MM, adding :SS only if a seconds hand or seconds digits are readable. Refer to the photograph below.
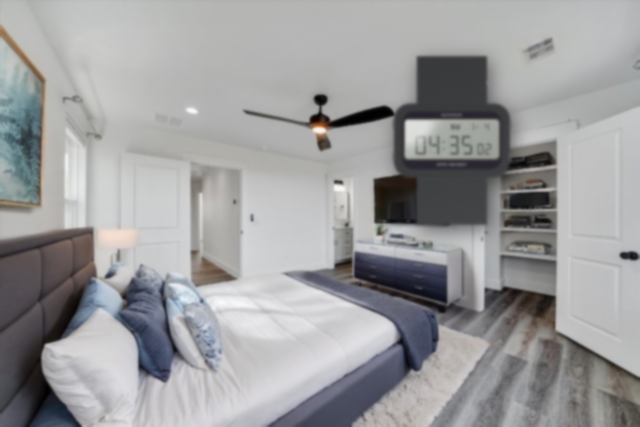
4:35
